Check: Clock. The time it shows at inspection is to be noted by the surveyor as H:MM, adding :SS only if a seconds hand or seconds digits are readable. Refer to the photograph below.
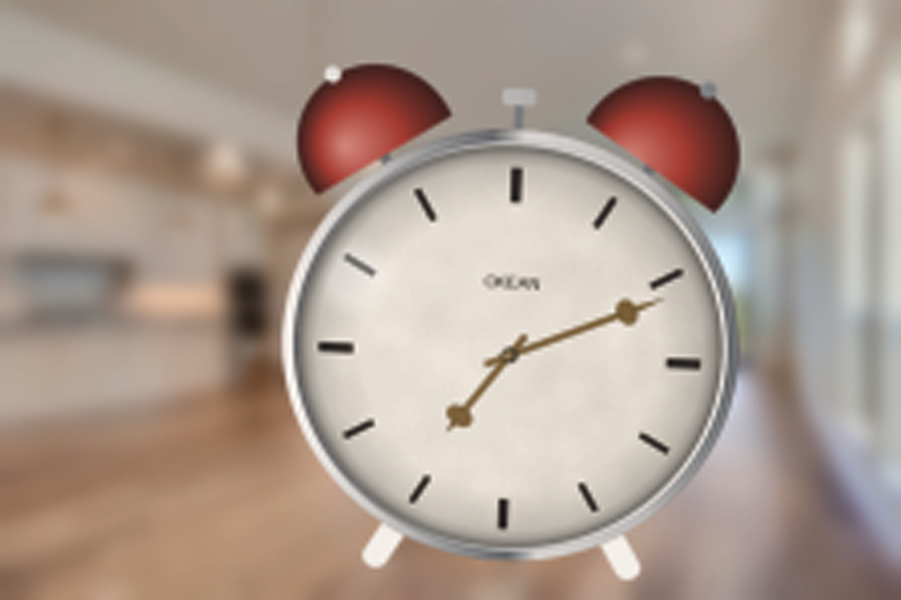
7:11
